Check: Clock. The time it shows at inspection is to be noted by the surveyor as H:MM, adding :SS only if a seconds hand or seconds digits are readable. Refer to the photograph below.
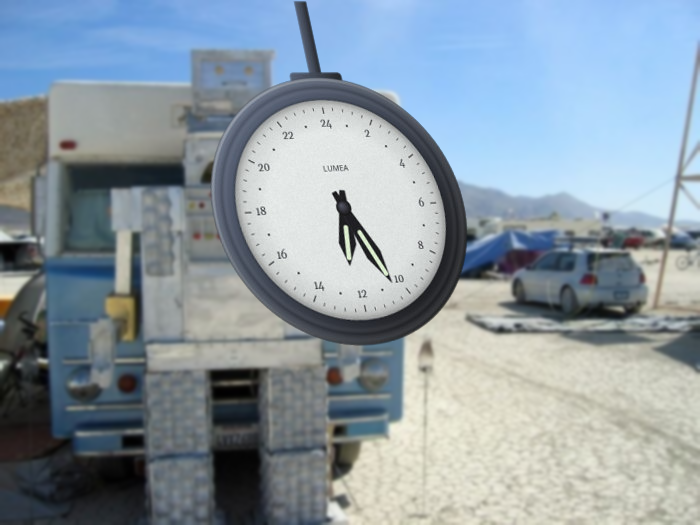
12:26
